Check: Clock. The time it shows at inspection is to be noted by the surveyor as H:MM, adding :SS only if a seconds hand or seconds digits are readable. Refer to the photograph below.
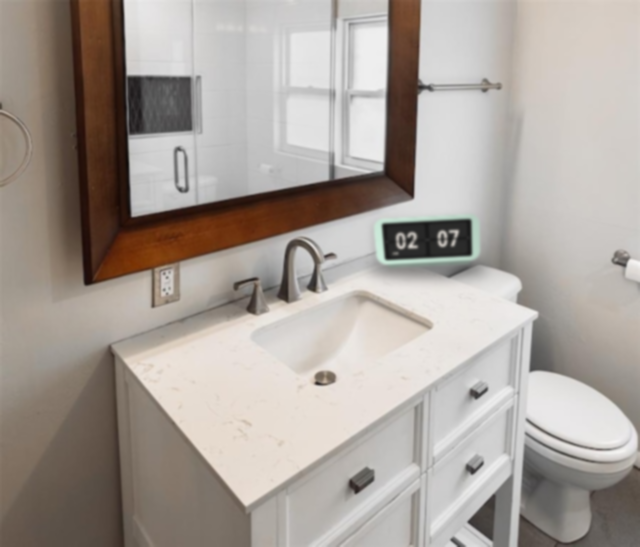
2:07
